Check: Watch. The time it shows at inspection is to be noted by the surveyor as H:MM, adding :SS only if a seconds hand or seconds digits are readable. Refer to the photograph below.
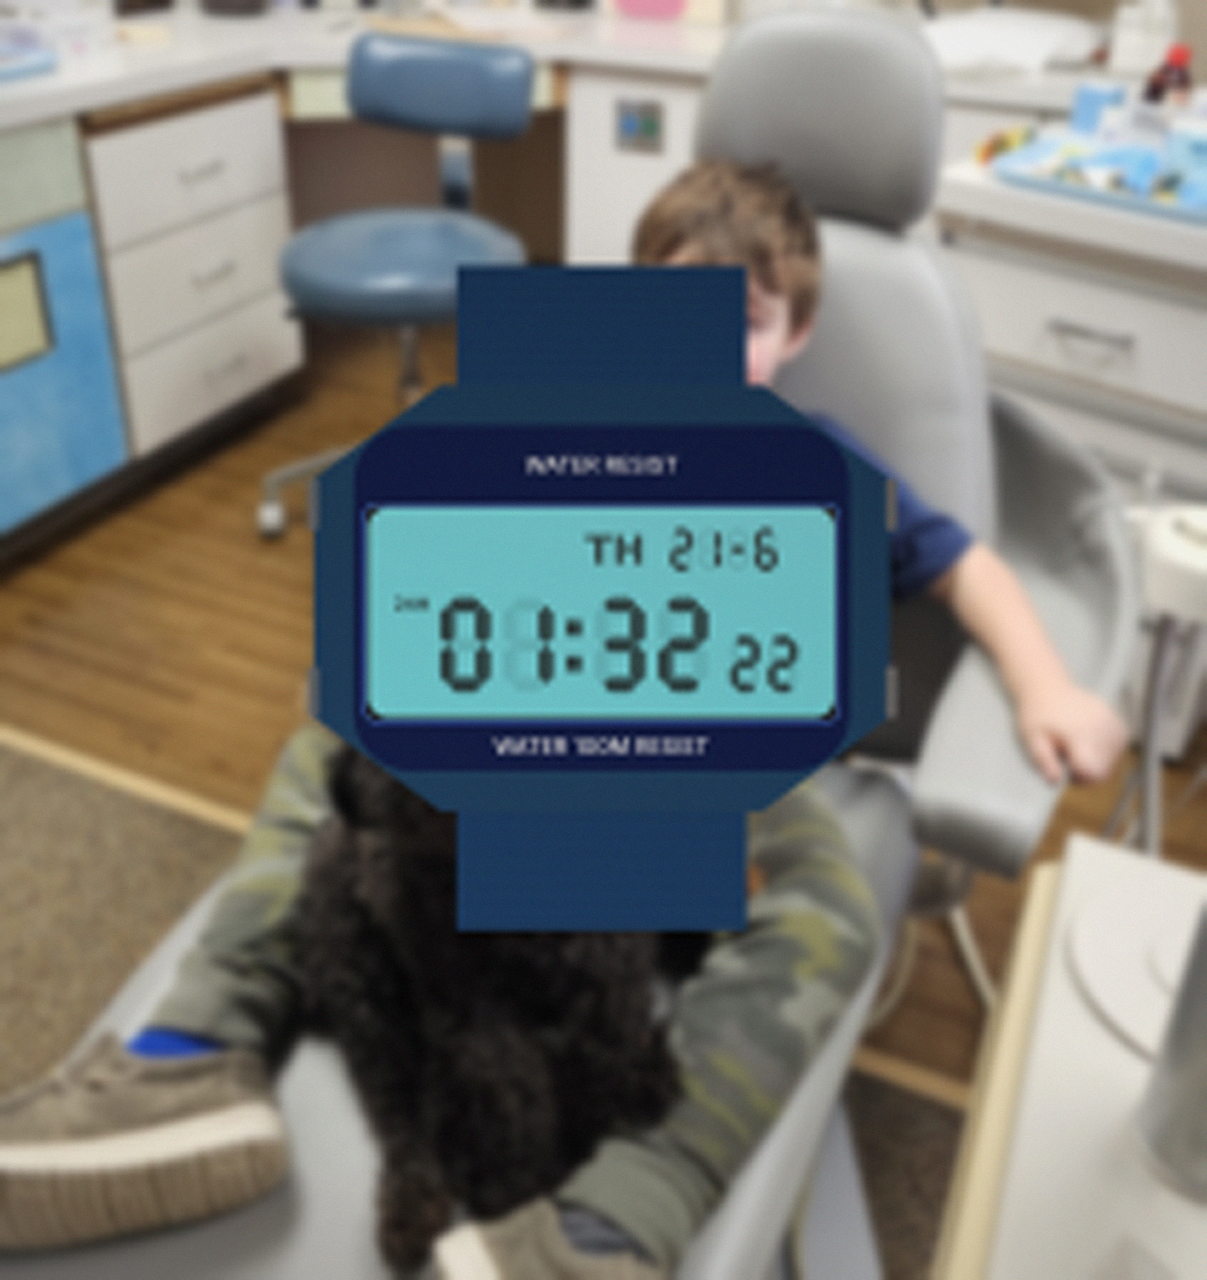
1:32:22
